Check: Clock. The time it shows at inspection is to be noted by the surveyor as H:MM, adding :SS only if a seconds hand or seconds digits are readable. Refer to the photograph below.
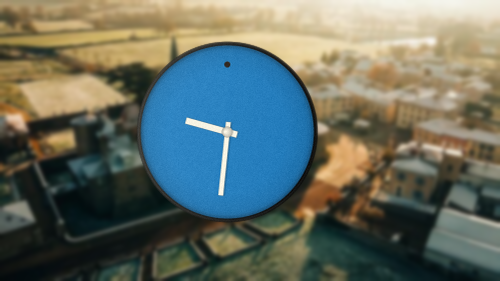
9:31
